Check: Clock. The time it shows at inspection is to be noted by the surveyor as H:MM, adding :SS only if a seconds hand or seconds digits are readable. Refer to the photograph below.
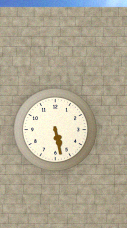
5:28
